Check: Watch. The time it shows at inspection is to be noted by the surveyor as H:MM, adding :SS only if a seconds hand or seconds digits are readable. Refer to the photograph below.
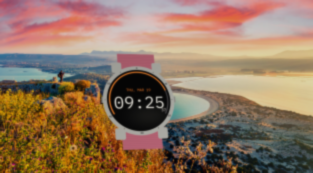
9:25
